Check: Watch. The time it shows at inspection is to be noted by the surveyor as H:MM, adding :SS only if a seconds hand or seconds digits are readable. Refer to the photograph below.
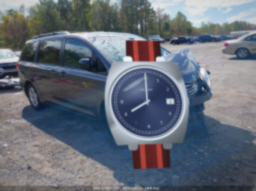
8:00
